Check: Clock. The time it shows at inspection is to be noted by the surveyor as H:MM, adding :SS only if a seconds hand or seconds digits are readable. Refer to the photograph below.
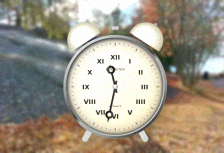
11:32
